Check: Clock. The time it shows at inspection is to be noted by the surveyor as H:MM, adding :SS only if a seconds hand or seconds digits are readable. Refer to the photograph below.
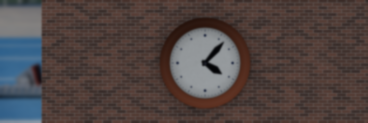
4:07
